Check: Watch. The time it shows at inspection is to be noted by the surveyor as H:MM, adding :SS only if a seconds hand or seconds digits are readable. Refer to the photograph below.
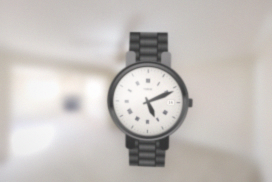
5:11
